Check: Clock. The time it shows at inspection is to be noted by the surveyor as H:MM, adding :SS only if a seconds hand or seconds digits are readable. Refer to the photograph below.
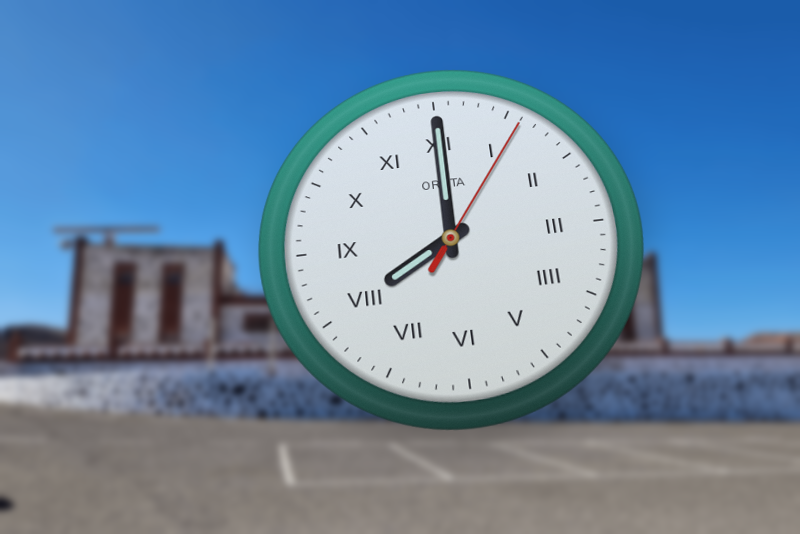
8:00:06
